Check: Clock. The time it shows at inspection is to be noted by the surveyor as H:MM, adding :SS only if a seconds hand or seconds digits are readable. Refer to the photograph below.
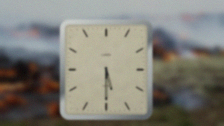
5:30
